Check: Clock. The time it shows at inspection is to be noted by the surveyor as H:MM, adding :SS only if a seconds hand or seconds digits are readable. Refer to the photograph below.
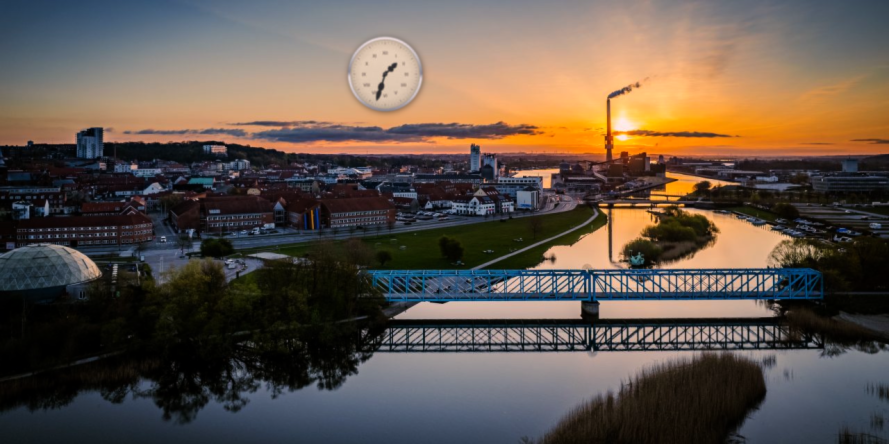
1:33
